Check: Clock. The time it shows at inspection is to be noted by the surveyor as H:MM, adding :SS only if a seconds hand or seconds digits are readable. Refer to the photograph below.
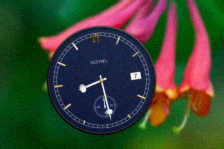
8:29
